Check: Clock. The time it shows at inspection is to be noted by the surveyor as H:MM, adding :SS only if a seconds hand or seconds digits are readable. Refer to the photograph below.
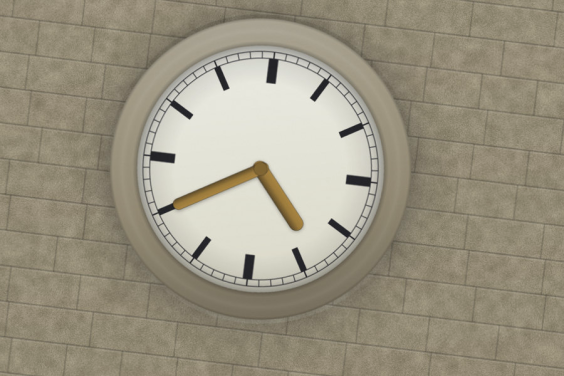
4:40
